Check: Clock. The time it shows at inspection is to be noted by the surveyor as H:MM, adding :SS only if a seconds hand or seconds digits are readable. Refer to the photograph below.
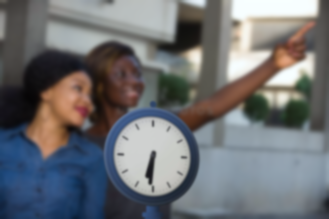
6:31
